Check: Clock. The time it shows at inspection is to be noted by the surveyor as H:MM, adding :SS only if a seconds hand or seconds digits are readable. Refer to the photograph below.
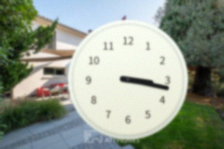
3:17
